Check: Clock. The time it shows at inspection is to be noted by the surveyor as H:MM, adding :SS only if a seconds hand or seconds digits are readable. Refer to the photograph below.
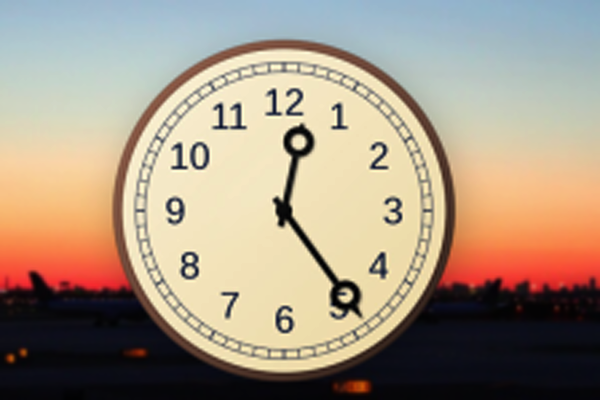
12:24
